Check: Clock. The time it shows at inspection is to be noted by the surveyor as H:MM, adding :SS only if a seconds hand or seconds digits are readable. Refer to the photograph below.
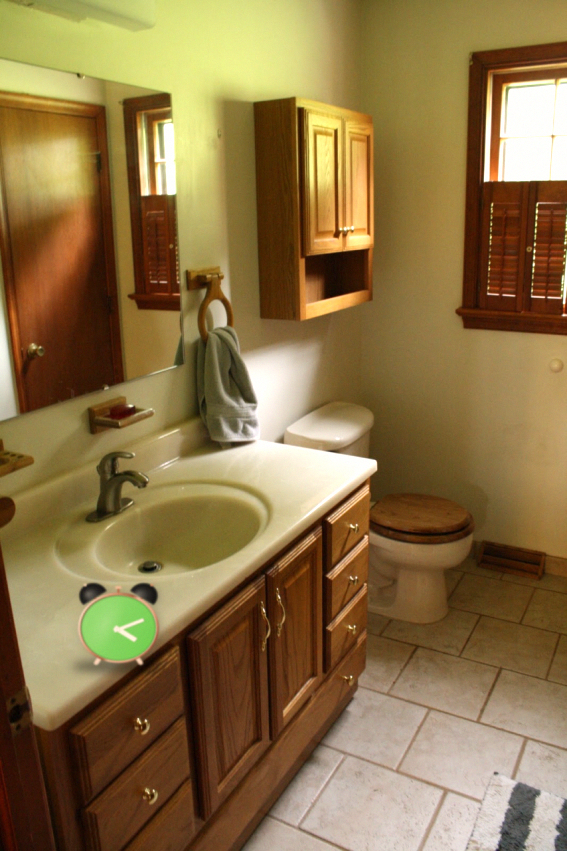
4:11
